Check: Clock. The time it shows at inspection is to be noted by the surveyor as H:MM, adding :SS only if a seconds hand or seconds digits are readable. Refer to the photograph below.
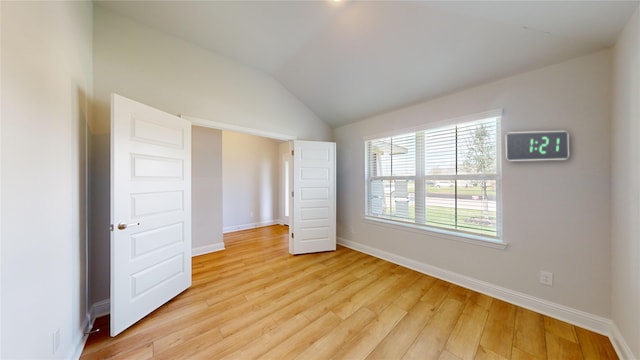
1:21
